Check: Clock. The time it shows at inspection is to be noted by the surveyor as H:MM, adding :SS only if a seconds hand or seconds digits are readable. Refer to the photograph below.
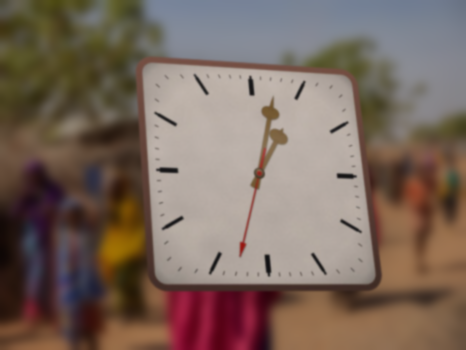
1:02:33
